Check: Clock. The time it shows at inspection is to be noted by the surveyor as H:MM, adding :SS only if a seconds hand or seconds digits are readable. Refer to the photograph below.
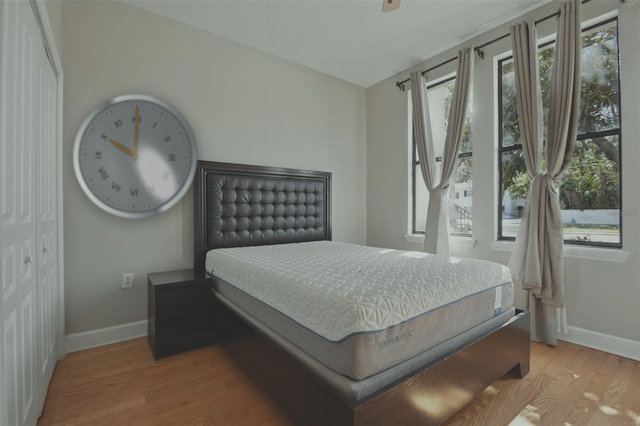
10:00
